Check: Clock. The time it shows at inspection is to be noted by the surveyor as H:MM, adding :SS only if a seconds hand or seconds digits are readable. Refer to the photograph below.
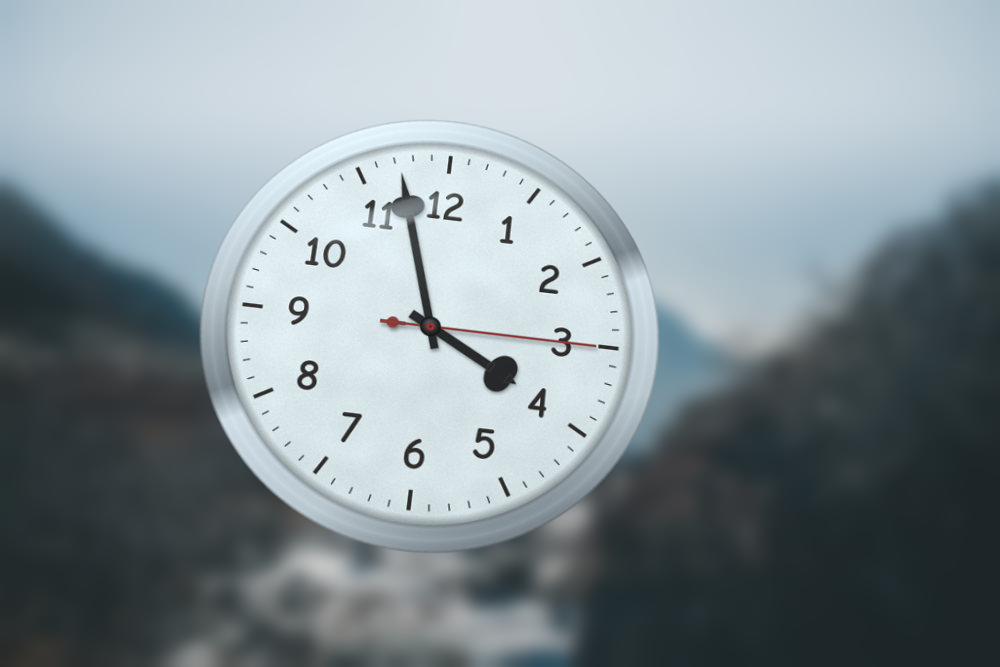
3:57:15
